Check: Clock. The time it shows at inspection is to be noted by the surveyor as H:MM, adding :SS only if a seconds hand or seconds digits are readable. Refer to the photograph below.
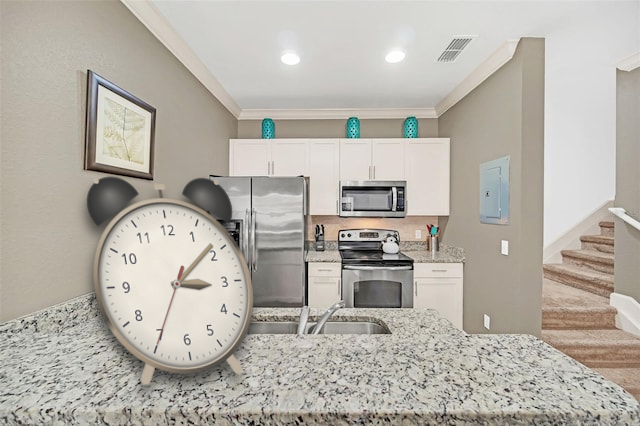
3:08:35
